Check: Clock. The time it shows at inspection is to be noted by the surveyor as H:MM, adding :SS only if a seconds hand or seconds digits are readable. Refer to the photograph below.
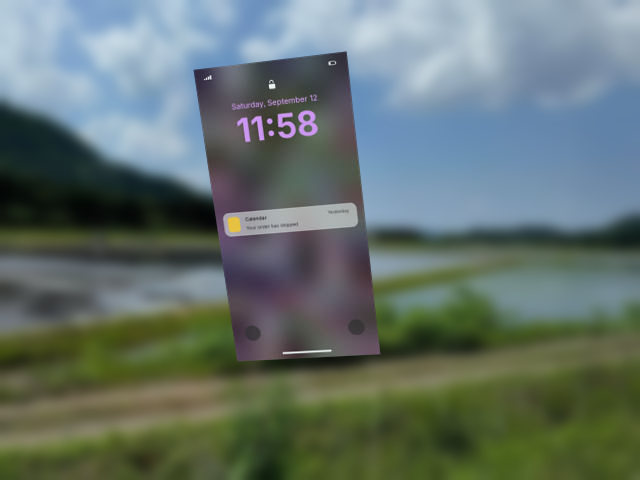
11:58
